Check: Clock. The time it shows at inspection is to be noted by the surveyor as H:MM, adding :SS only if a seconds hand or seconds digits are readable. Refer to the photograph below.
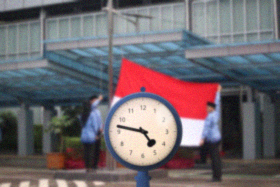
4:47
